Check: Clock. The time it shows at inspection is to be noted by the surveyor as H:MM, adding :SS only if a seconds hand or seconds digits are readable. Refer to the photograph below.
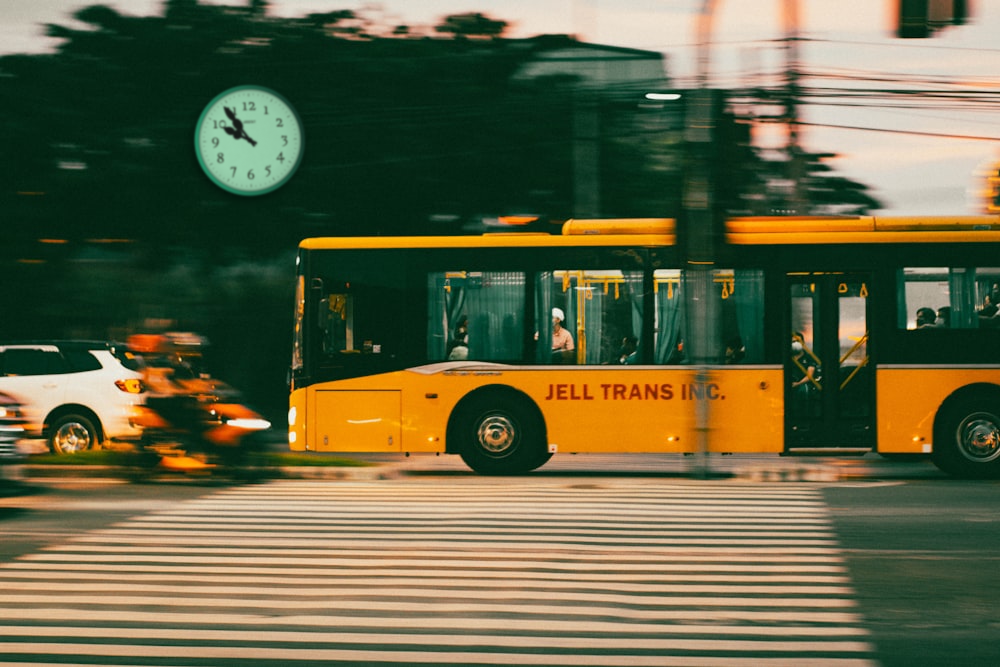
9:54
